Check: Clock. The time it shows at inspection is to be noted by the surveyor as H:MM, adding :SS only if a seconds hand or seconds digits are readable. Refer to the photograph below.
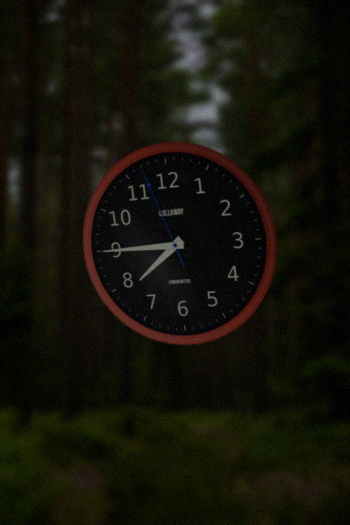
7:44:57
